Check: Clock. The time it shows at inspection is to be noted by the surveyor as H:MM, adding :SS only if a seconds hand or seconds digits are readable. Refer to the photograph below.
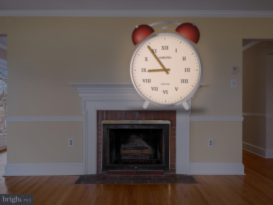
8:54
